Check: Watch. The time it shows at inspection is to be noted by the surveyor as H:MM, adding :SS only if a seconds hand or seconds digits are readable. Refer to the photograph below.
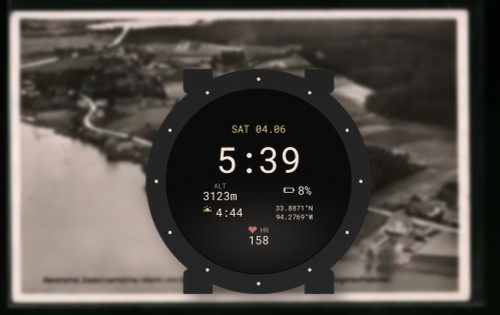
5:39
